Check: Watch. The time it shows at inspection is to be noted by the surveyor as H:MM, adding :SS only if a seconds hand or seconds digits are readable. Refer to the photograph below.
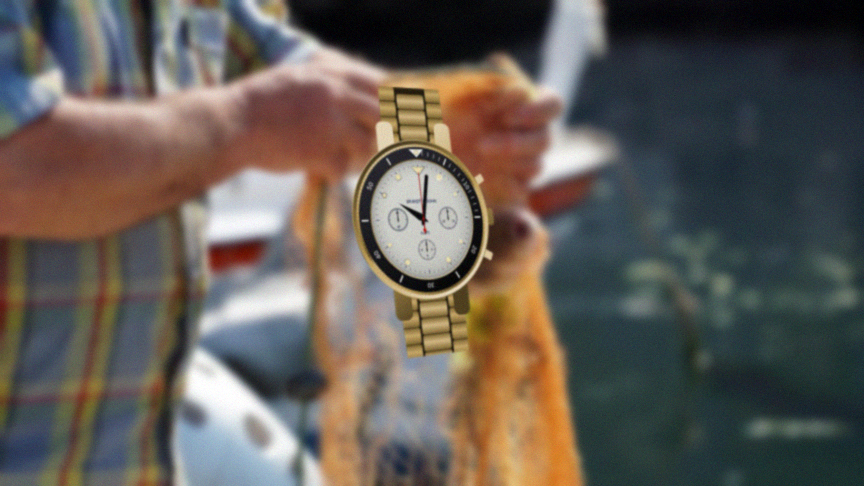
10:02
